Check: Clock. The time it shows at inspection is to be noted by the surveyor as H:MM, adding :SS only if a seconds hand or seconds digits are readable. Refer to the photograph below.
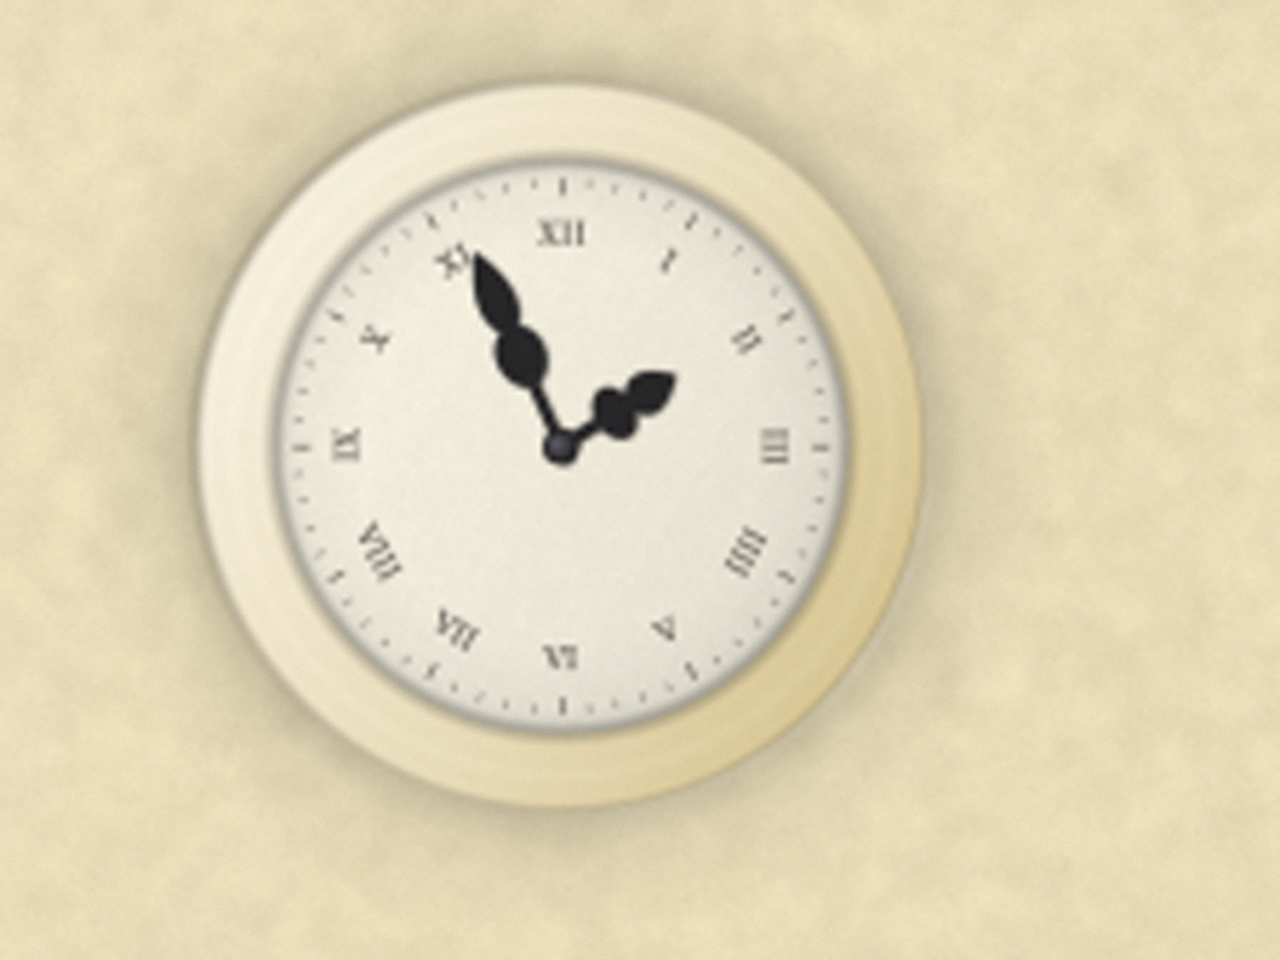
1:56
